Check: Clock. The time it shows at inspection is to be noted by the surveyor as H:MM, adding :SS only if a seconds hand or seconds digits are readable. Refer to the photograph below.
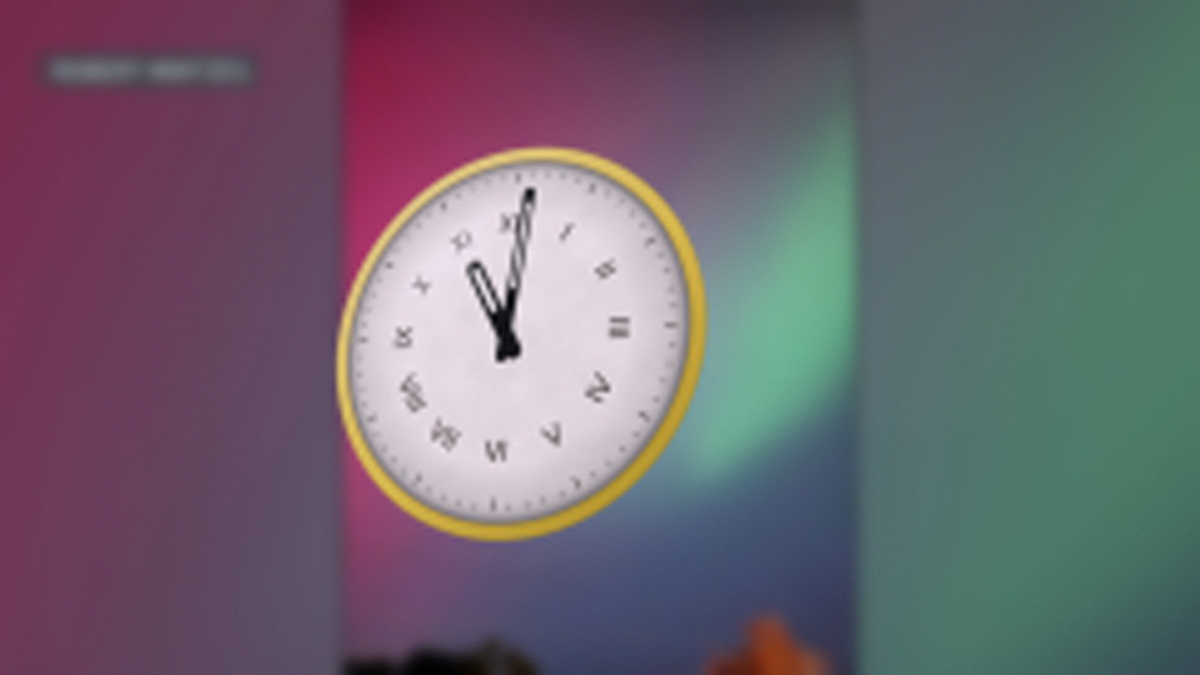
11:01
